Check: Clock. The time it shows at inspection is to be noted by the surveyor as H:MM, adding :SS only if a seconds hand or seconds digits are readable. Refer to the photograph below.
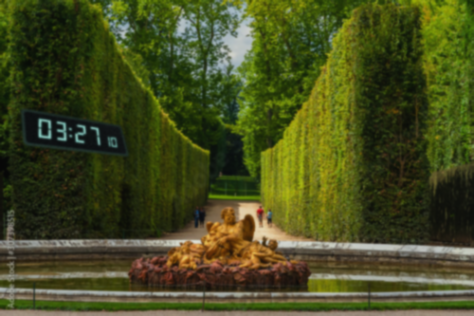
3:27
